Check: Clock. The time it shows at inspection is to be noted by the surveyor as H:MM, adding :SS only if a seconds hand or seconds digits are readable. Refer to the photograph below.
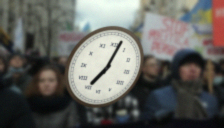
7:02
